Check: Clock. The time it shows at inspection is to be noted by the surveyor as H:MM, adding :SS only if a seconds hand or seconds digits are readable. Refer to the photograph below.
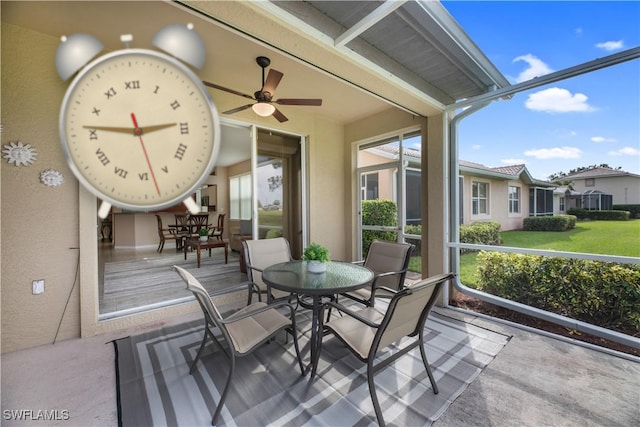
2:46:28
